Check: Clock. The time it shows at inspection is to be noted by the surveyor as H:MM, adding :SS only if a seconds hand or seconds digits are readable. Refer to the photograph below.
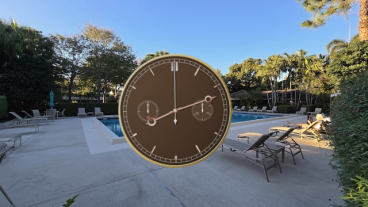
8:12
